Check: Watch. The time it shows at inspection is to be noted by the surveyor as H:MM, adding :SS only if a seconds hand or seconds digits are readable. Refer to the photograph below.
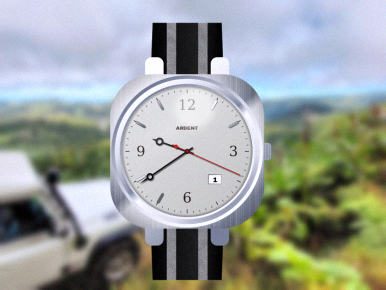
9:39:19
